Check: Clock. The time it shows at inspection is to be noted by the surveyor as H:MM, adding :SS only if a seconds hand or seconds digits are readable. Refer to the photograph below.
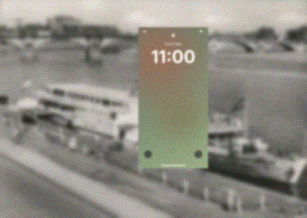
11:00
